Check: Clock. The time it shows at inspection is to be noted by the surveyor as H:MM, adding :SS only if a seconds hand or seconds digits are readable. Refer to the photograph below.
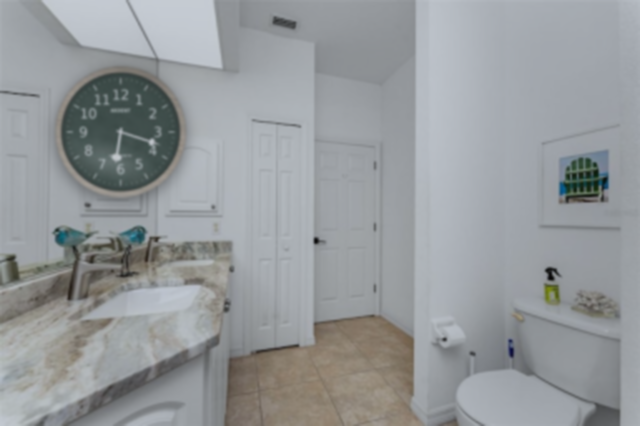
6:18
